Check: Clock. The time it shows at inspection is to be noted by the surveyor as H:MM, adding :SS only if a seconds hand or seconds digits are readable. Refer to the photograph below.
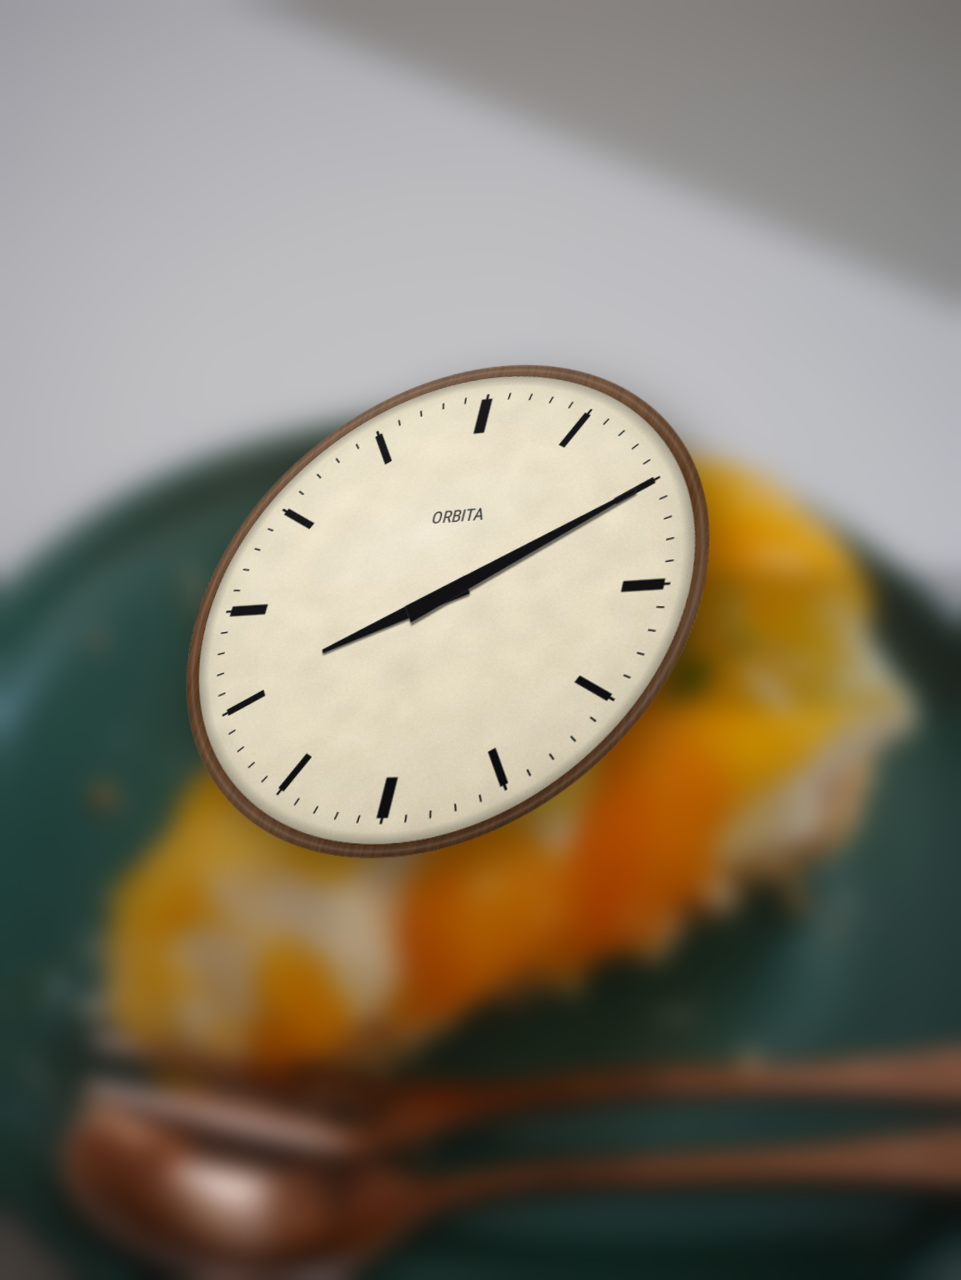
8:10
